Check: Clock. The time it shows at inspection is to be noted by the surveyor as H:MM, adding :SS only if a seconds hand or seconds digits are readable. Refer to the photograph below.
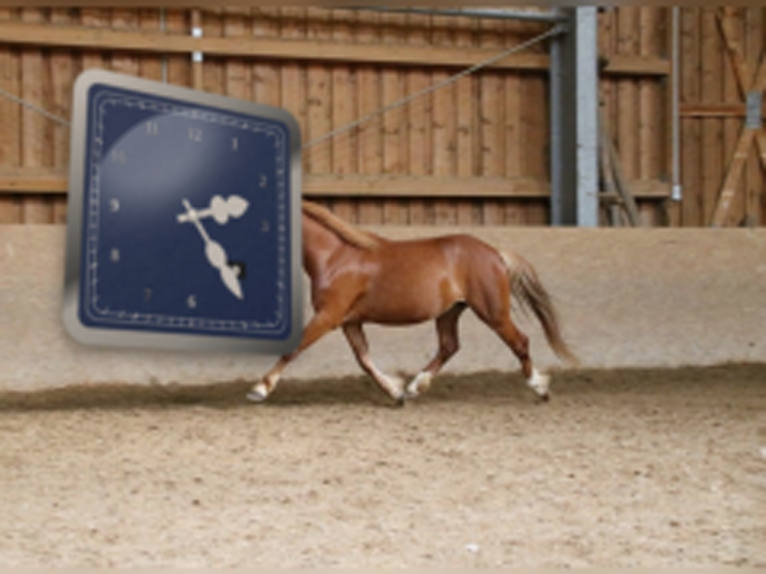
2:24
